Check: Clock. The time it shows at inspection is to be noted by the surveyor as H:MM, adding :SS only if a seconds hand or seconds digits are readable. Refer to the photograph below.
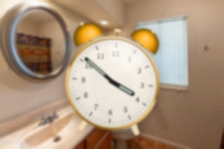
3:51
